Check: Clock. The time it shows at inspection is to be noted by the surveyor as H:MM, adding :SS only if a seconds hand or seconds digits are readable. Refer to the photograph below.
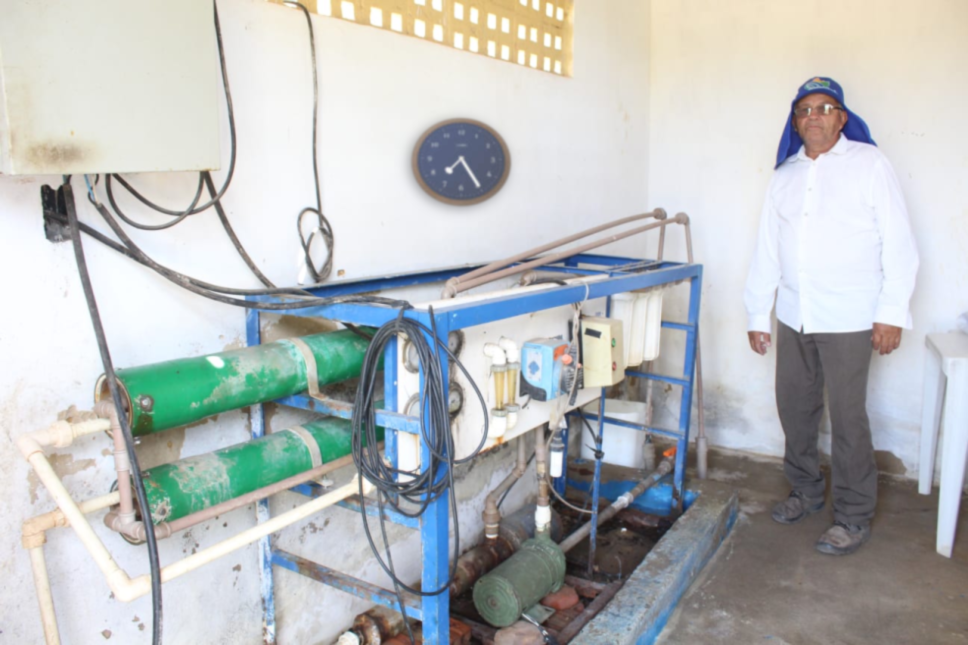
7:25
